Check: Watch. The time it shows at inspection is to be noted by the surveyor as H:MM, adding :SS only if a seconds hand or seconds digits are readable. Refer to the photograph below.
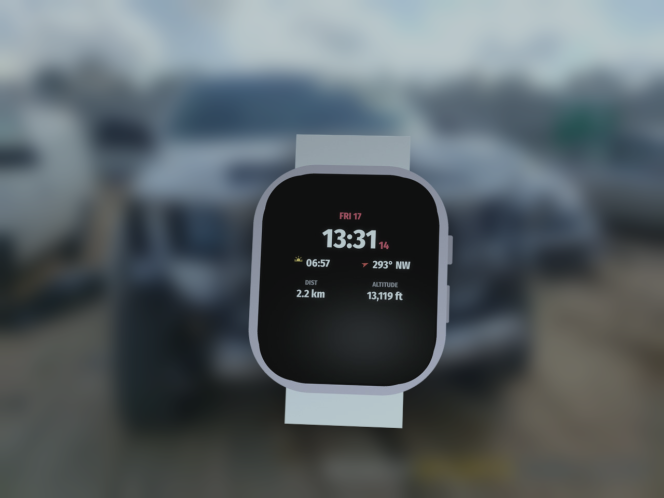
13:31:14
